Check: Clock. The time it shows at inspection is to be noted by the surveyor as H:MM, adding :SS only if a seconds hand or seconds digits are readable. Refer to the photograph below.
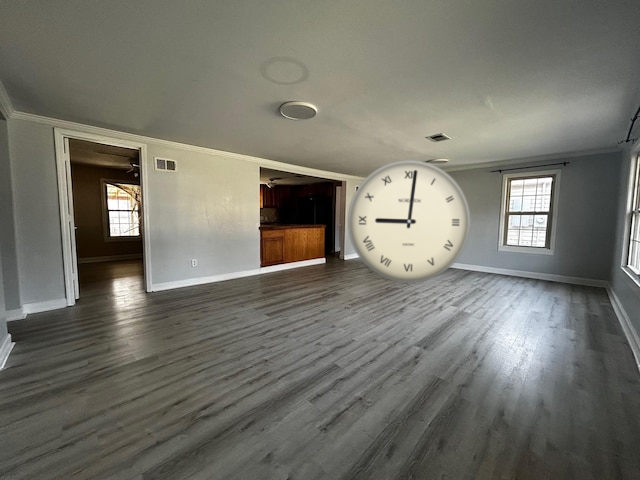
9:01
